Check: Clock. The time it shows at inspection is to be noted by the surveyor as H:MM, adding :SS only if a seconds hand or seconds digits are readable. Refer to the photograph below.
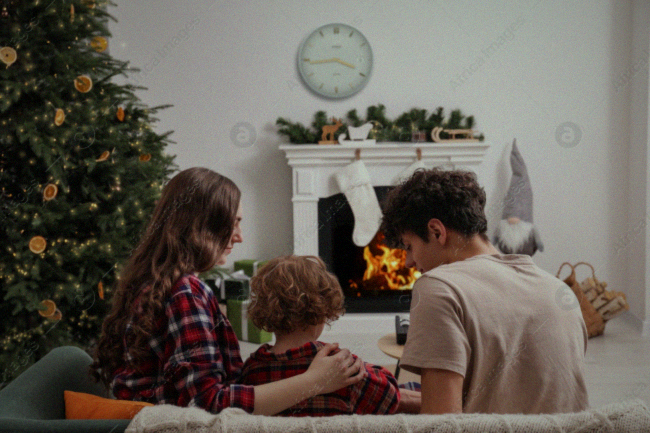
3:44
